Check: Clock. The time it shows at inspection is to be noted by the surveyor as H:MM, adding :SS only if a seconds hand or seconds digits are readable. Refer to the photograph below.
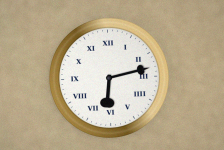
6:13
